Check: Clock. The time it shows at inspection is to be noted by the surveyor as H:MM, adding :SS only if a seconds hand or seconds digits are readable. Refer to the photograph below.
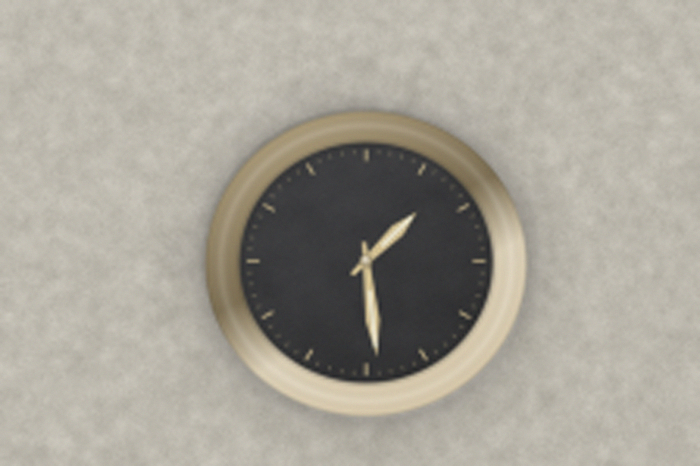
1:29
